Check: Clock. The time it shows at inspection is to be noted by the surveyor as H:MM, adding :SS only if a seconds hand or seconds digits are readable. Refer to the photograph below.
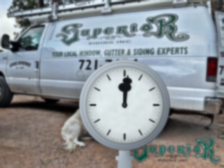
12:01
